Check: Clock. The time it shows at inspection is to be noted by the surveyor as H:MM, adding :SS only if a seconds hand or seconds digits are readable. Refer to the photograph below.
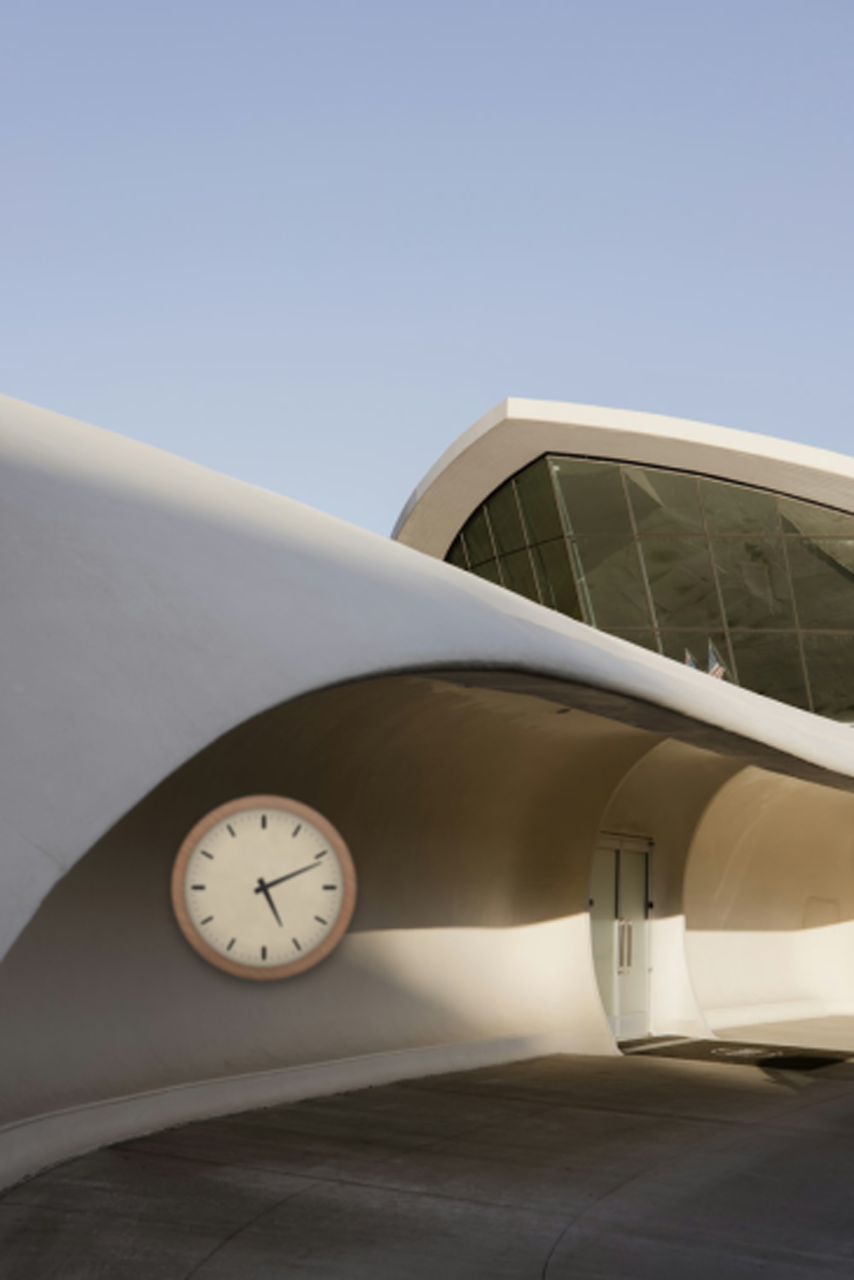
5:11
